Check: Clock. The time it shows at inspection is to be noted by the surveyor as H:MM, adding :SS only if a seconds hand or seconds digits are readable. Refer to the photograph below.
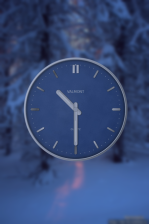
10:30
